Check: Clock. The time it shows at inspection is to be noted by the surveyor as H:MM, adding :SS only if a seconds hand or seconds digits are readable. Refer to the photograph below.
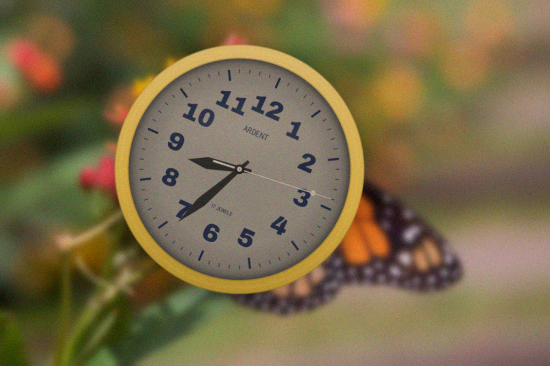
8:34:14
